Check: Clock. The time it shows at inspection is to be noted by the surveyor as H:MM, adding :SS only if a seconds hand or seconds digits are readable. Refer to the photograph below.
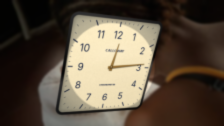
12:14
